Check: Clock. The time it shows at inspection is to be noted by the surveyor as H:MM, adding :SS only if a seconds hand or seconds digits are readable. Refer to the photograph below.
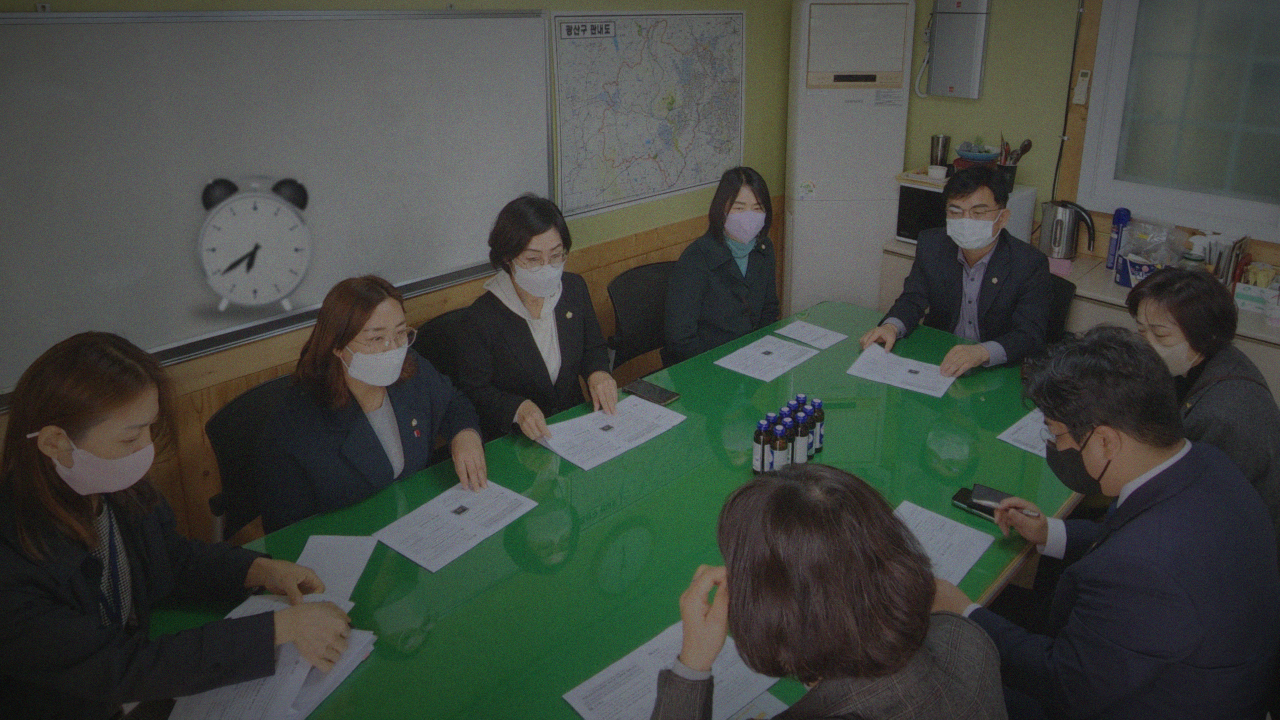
6:39
